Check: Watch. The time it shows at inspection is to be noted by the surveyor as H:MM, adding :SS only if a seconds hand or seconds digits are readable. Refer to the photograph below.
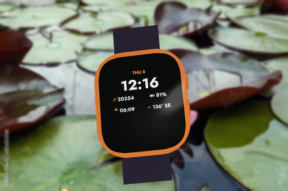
12:16
